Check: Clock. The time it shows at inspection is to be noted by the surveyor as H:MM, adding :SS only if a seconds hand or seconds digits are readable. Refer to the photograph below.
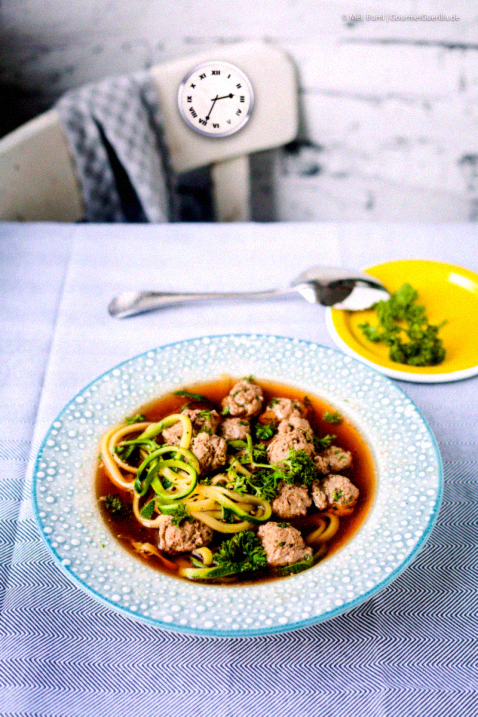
2:34
